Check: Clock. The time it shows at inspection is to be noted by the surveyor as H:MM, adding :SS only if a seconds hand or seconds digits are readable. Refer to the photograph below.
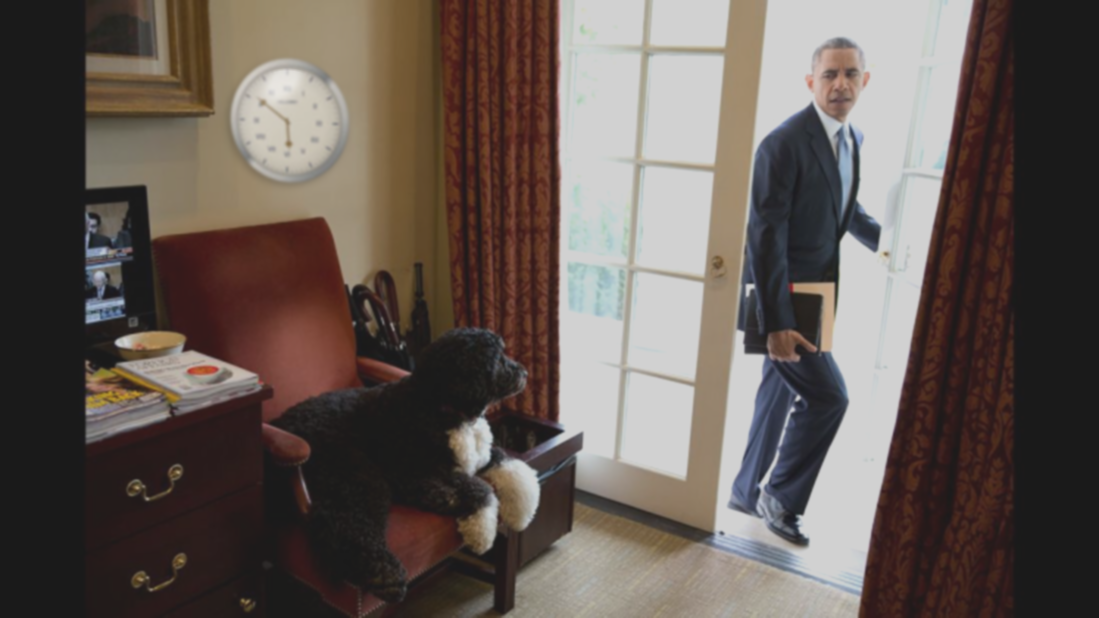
5:51
